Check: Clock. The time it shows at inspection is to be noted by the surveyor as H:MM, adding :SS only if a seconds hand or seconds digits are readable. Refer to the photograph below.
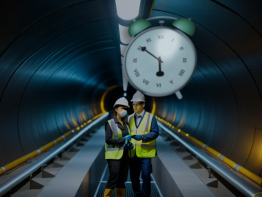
5:51
